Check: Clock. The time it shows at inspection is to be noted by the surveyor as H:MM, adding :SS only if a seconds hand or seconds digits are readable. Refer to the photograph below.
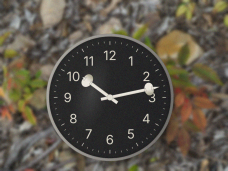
10:13
